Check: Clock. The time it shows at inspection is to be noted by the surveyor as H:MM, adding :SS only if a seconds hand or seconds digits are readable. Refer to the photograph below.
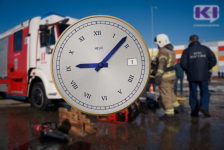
9:08
